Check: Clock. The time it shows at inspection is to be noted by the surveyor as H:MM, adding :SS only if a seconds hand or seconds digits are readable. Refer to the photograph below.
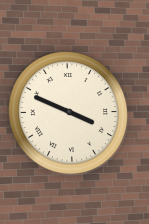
3:49
